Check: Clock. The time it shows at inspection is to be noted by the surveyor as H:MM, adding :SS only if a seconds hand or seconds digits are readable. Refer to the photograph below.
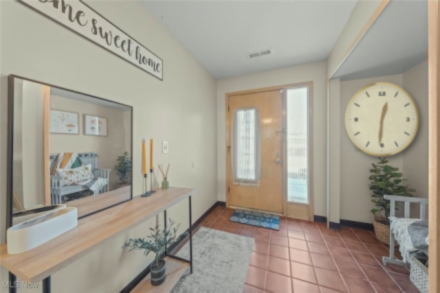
12:31
